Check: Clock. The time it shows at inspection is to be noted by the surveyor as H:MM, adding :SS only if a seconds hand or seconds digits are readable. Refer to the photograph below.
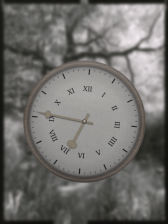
6:46
